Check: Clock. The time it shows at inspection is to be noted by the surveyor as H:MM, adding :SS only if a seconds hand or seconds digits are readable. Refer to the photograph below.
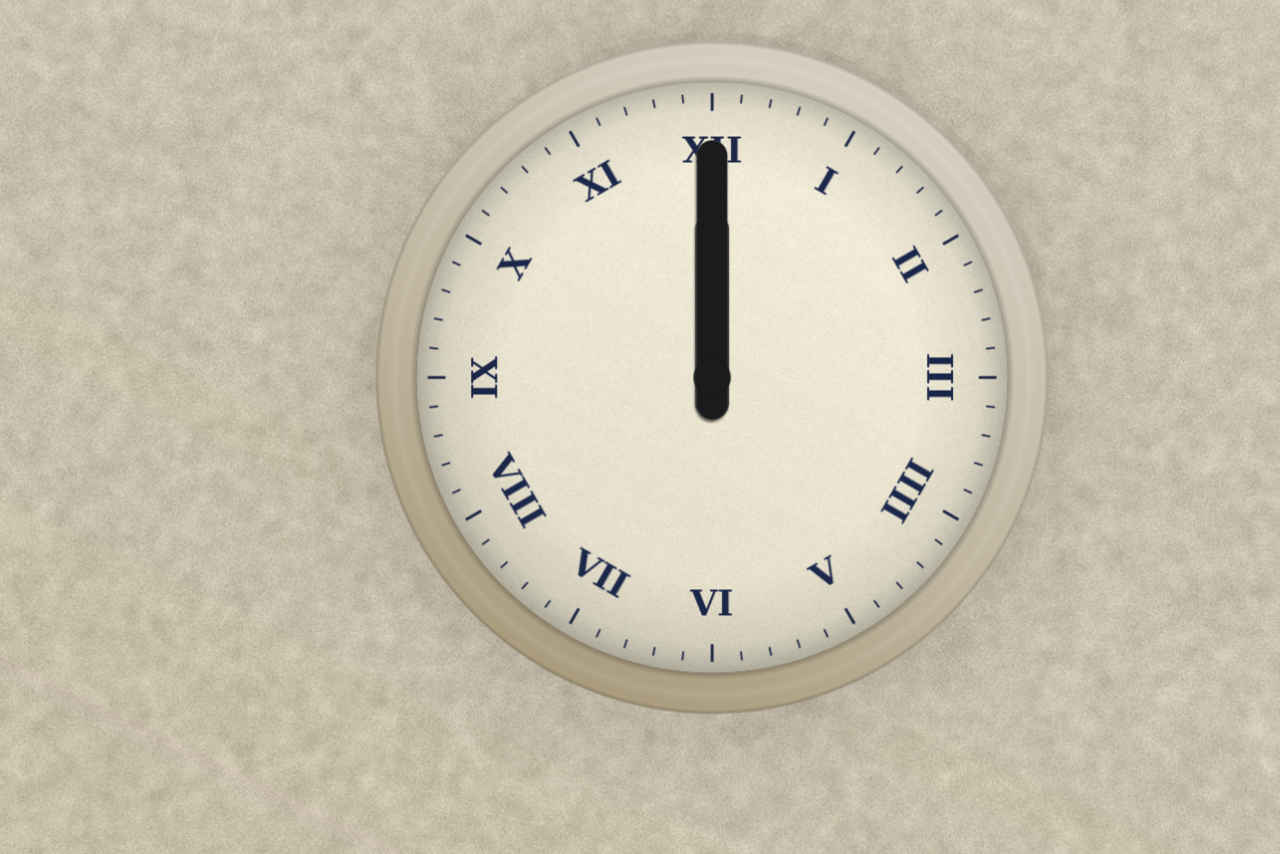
12:00
